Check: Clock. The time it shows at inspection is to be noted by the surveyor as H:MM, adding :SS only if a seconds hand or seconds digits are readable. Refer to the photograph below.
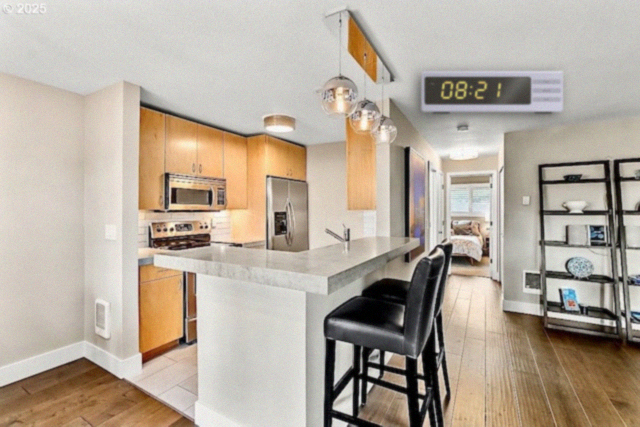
8:21
